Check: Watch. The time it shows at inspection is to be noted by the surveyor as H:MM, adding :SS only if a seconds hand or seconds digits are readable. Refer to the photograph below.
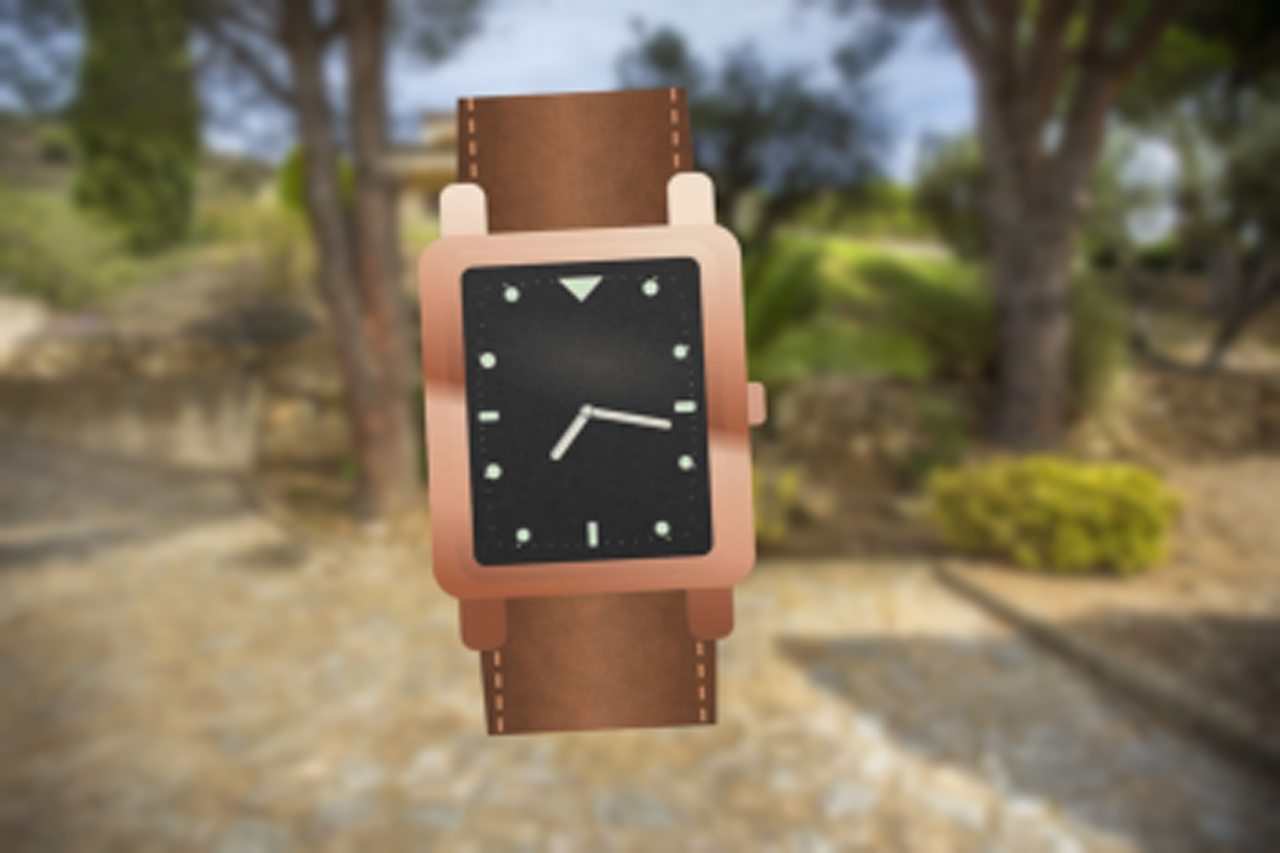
7:17
